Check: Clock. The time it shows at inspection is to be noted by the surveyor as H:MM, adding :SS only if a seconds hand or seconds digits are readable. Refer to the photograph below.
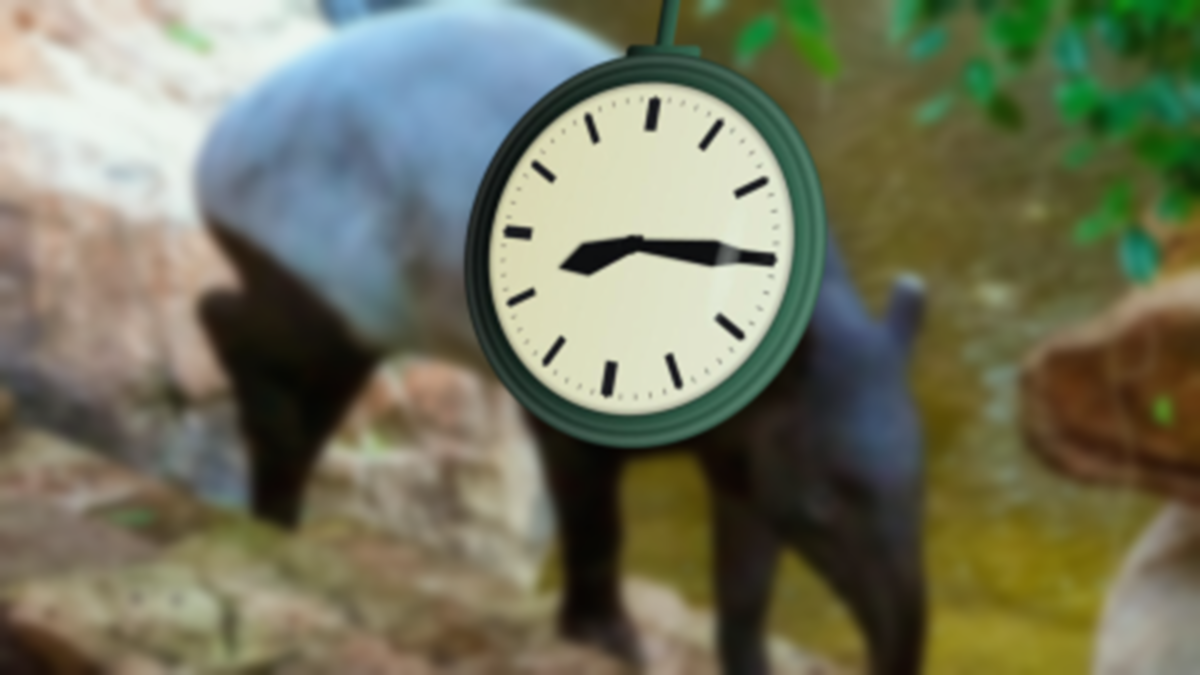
8:15
